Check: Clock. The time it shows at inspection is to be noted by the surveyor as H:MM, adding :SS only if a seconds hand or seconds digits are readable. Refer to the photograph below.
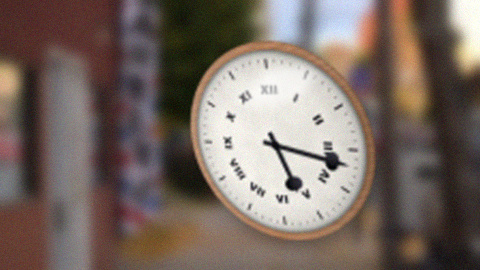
5:17
